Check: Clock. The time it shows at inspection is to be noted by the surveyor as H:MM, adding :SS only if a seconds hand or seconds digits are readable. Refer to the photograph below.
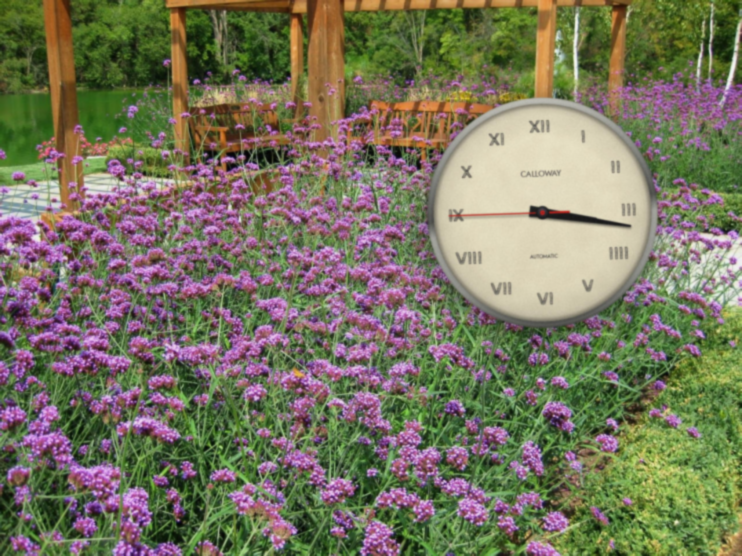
3:16:45
